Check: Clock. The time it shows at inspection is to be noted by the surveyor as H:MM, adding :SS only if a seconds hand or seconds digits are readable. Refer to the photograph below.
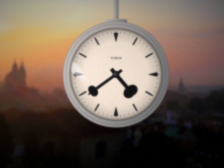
4:39
